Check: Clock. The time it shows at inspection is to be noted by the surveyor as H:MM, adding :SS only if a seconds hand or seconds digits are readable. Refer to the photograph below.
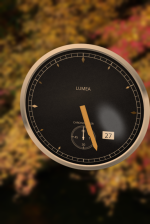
5:27
